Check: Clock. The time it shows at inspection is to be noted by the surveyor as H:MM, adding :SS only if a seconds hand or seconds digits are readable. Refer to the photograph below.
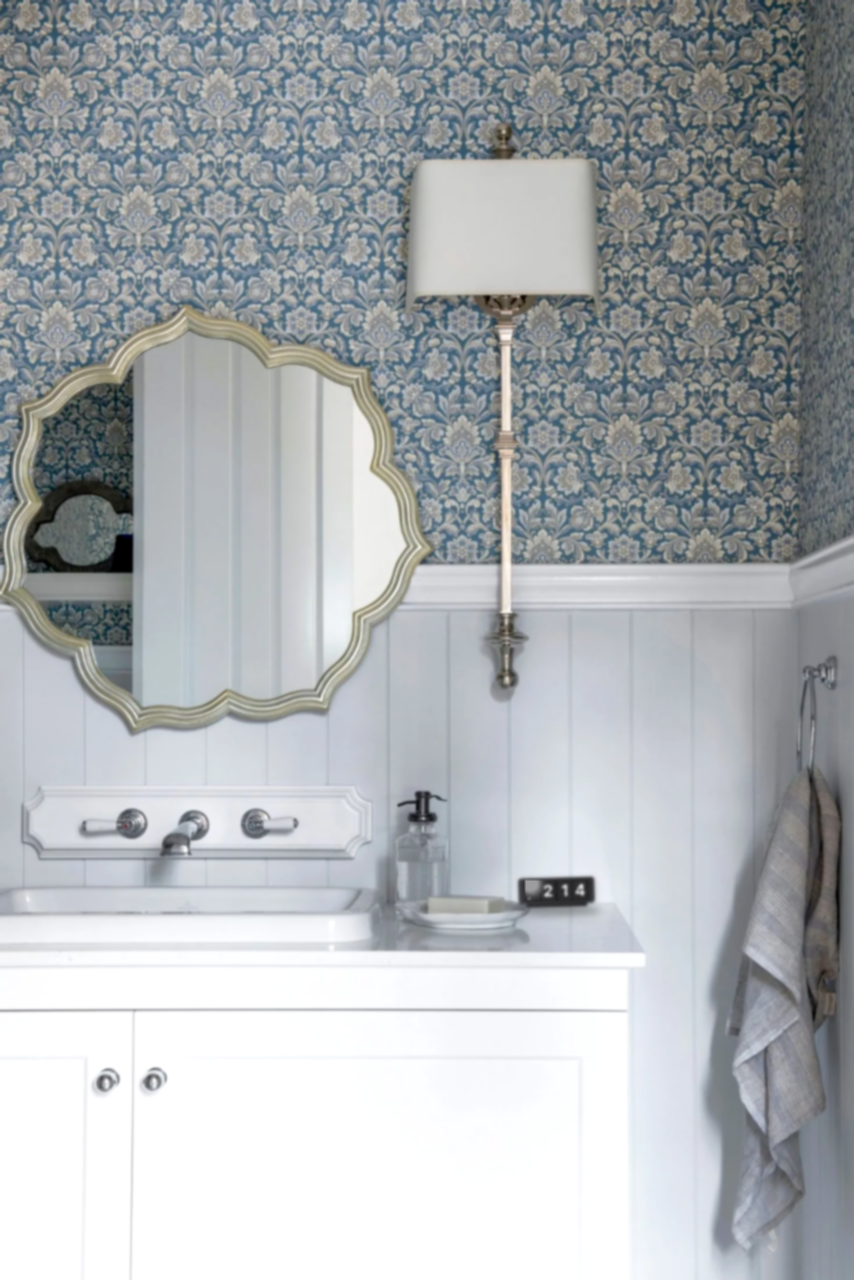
2:14
